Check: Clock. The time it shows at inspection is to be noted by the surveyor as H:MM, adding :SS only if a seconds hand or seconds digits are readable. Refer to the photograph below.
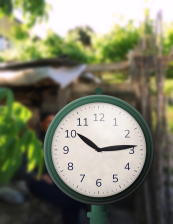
10:14
